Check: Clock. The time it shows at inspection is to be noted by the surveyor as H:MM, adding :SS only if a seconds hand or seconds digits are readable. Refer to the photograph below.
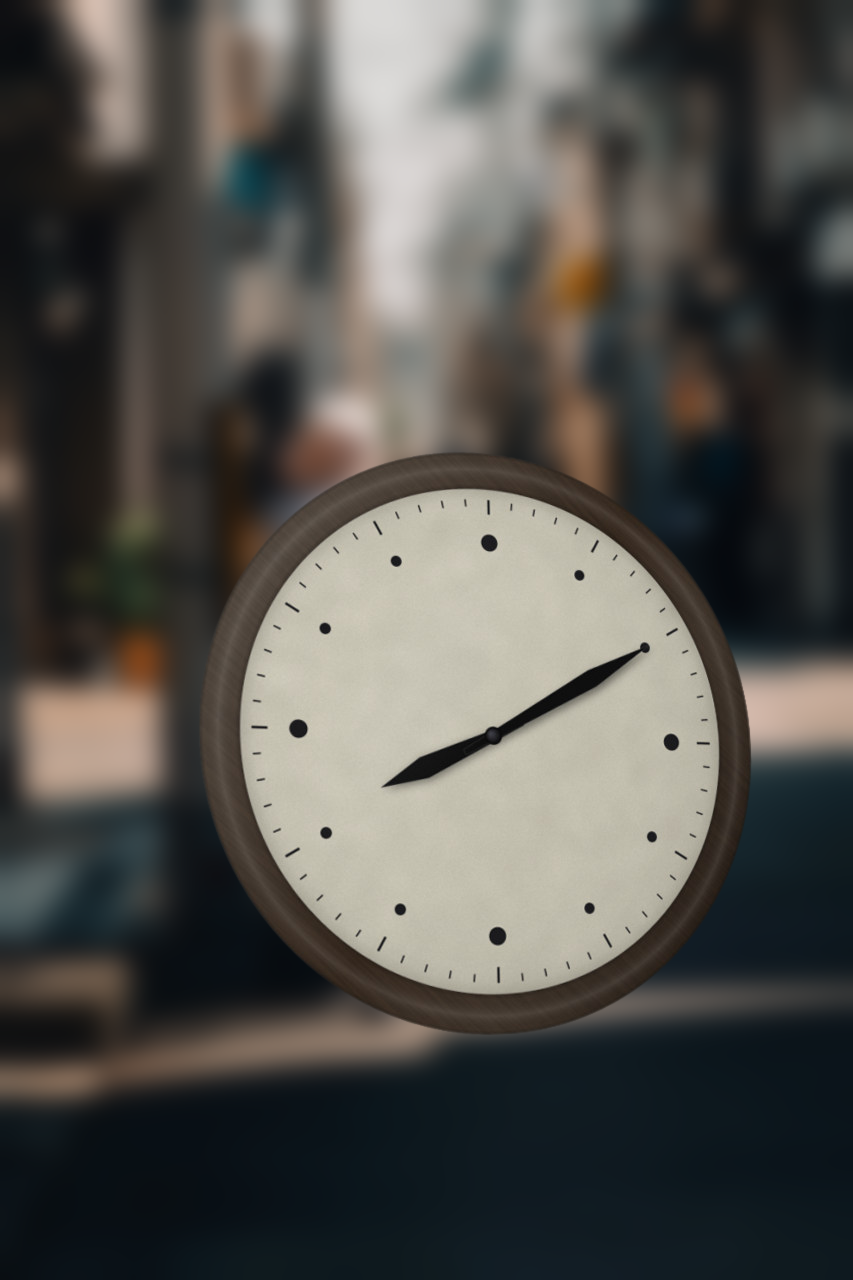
8:10
